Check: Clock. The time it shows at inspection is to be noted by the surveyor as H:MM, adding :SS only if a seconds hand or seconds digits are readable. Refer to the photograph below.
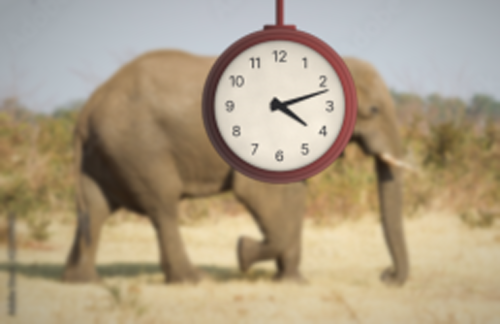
4:12
